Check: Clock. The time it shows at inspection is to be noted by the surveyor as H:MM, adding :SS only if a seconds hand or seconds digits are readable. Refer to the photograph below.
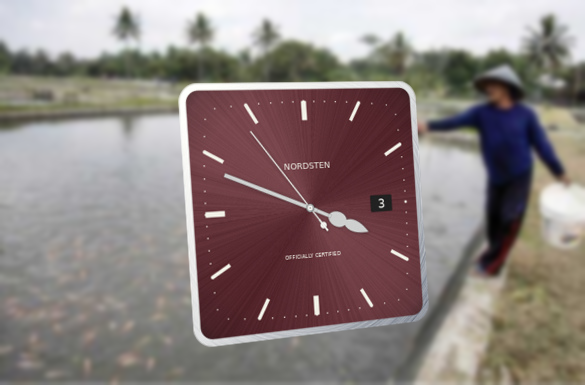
3:48:54
